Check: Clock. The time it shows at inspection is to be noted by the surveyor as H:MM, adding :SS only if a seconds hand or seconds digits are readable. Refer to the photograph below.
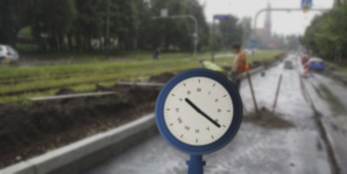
10:21
